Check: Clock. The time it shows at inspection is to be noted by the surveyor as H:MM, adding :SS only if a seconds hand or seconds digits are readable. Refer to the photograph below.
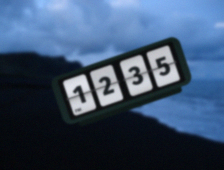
12:35
